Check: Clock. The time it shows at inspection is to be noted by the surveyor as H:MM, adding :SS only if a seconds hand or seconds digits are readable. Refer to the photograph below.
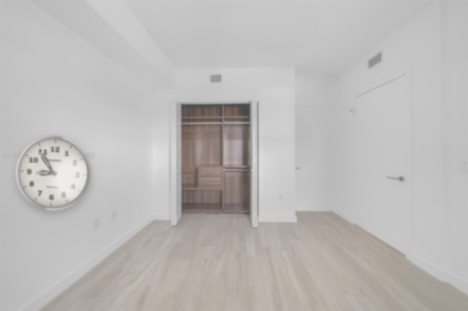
8:54
